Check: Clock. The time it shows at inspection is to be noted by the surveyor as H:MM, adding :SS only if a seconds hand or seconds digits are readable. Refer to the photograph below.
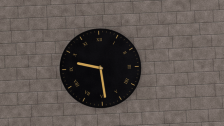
9:29
